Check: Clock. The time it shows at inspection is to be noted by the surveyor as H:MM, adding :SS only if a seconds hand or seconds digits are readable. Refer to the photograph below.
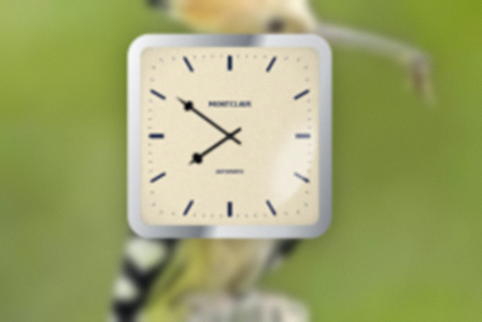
7:51
